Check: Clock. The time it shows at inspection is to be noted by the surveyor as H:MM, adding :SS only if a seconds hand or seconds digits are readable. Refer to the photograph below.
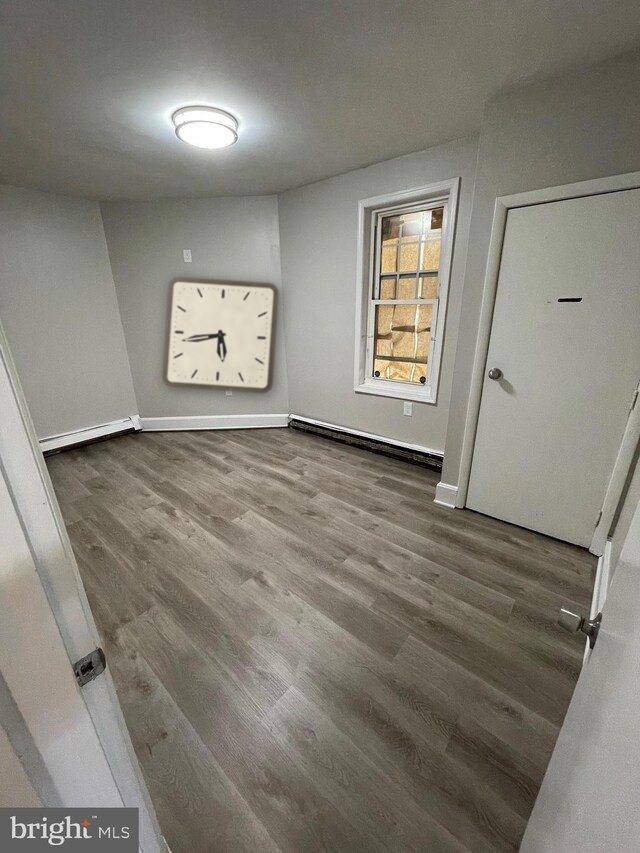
5:43
